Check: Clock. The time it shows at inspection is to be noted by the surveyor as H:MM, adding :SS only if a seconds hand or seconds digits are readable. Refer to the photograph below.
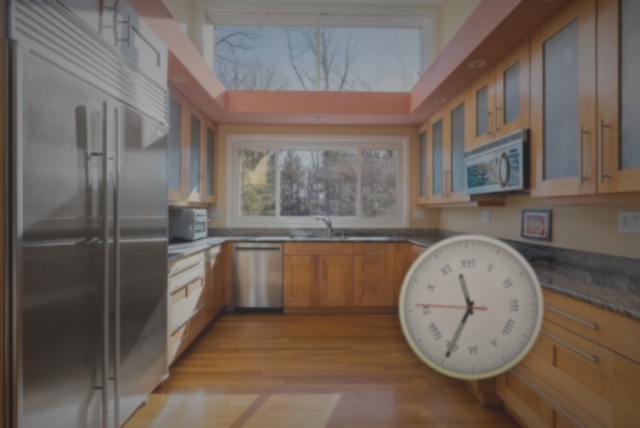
11:34:46
